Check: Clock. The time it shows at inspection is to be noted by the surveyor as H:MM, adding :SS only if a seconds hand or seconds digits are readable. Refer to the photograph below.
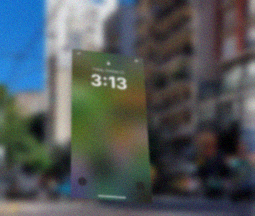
3:13
